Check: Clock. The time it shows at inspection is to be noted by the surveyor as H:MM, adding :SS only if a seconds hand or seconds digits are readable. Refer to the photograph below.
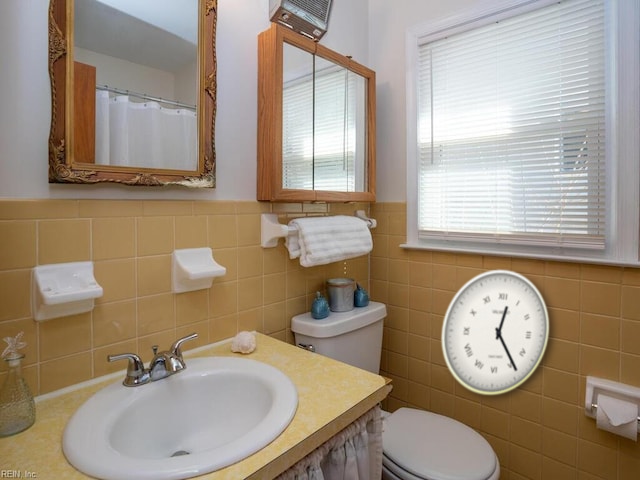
12:24
